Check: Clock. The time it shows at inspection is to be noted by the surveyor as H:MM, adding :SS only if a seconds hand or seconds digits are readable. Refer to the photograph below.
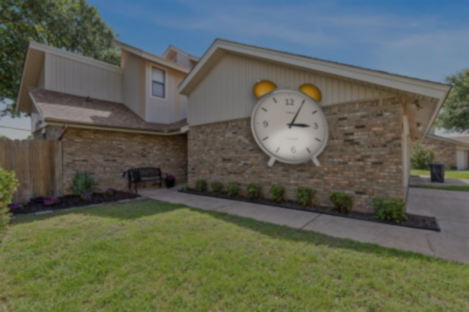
3:05
